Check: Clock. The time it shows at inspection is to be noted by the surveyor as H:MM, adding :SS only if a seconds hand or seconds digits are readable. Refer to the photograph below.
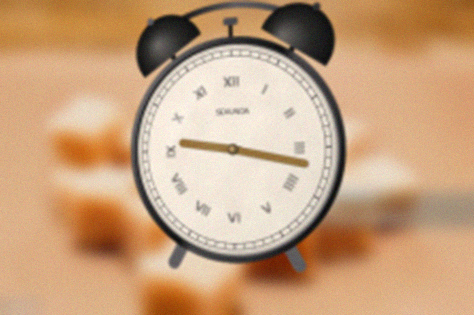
9:17
